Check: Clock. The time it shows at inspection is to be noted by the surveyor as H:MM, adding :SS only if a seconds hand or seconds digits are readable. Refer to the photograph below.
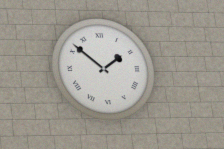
1:52
